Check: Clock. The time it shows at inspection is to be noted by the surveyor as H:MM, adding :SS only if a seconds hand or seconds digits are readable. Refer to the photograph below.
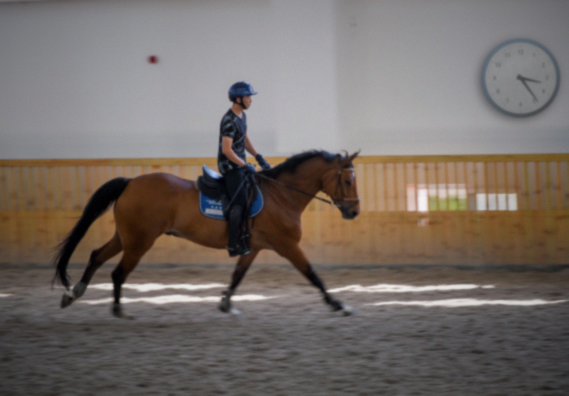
3:24
